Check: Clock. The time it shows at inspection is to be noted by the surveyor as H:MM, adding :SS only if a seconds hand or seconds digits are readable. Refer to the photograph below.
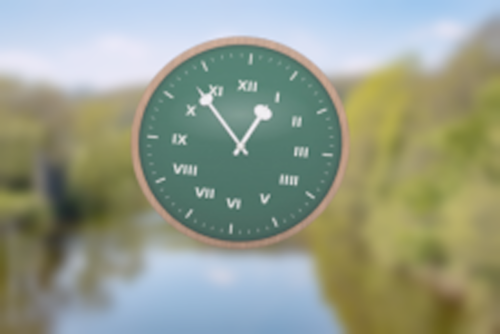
12:53
